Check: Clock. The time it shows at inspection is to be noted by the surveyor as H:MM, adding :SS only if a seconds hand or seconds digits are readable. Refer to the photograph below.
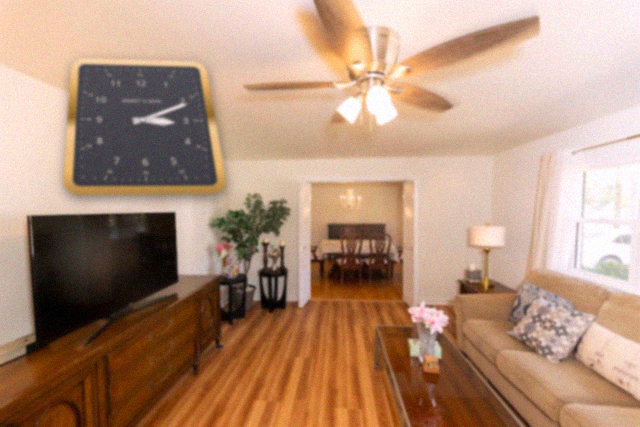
3:11
